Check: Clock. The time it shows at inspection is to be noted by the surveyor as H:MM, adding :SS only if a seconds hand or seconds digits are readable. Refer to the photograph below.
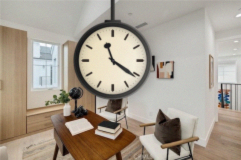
11:21
